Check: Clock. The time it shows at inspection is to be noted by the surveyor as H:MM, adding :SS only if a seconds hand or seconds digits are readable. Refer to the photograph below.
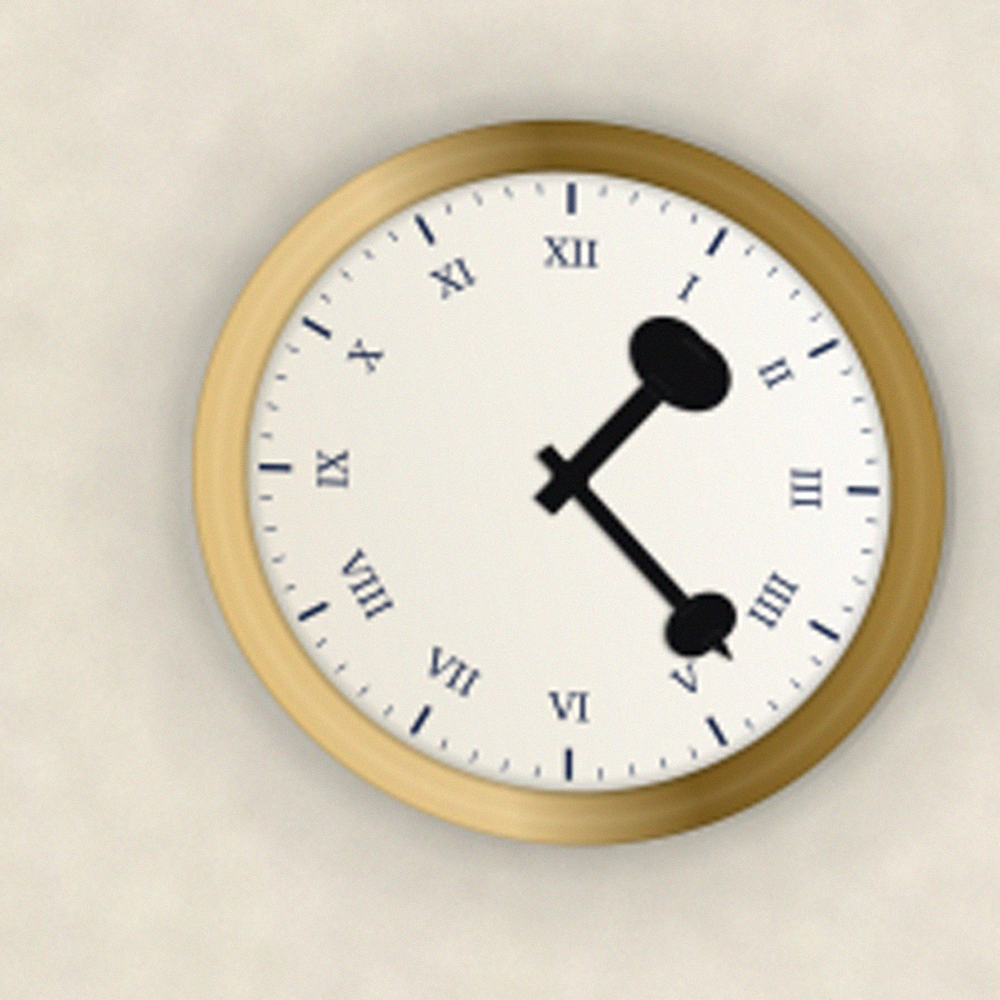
1:23
